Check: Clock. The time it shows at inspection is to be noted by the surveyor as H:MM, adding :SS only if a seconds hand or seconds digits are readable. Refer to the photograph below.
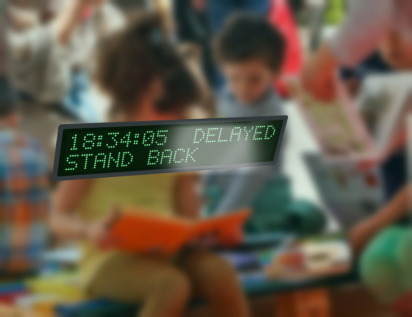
18:34:05
